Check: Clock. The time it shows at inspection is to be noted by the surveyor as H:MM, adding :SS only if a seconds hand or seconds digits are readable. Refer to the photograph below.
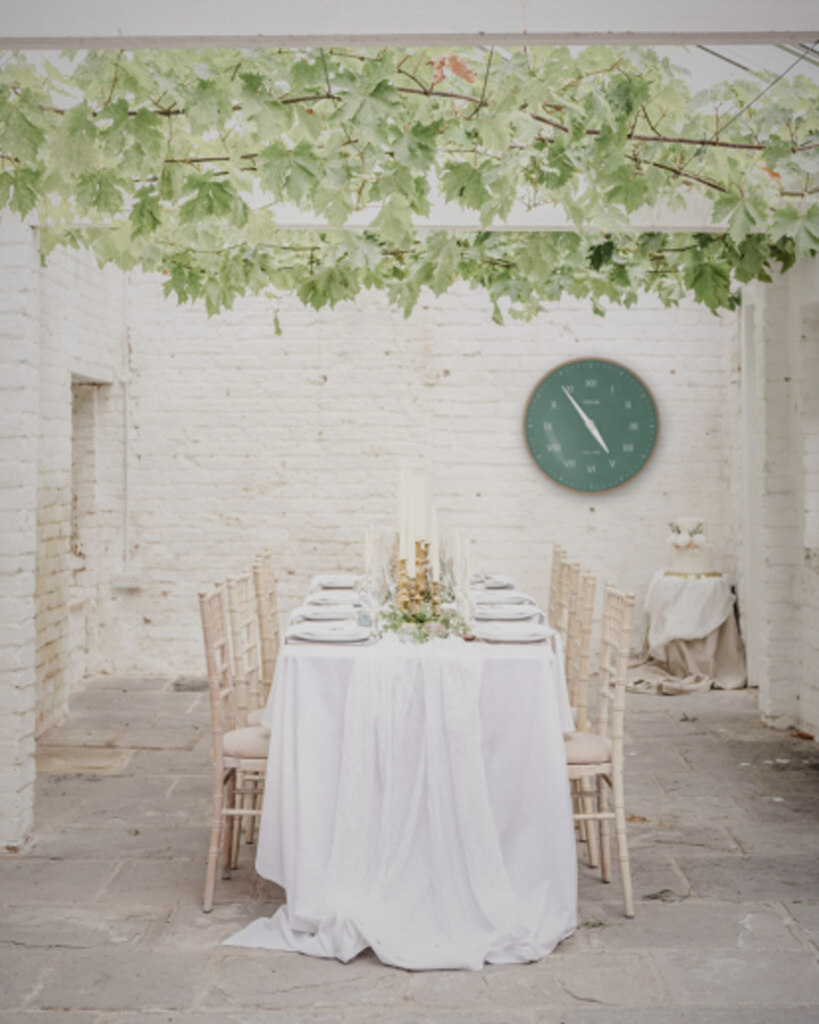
4:54
